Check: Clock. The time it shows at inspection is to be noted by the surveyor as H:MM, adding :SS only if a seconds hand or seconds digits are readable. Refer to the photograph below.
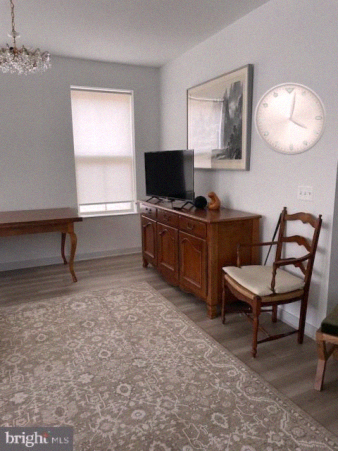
4:02
